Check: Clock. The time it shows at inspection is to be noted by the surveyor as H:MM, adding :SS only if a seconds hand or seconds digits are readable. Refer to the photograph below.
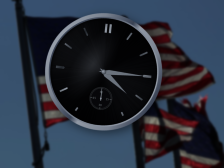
4:15
